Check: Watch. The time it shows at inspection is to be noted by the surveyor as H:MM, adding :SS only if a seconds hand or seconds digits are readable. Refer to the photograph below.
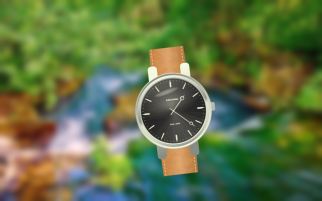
1:22
